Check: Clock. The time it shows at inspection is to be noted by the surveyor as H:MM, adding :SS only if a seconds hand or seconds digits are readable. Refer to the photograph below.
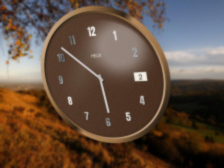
5:52
